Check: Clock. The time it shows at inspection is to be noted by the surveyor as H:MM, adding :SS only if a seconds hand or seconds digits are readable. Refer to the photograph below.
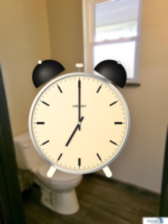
7:00
